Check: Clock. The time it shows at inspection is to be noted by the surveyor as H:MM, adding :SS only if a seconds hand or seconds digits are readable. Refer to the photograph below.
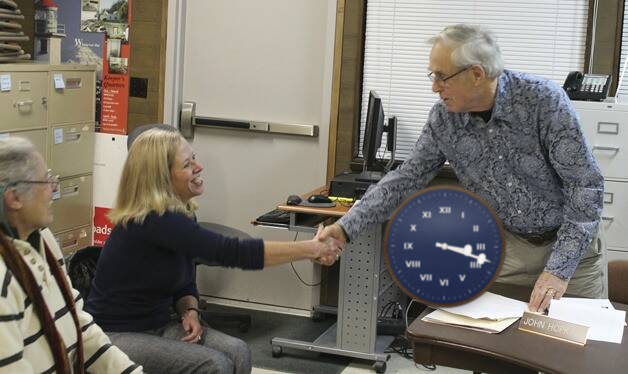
3:18
